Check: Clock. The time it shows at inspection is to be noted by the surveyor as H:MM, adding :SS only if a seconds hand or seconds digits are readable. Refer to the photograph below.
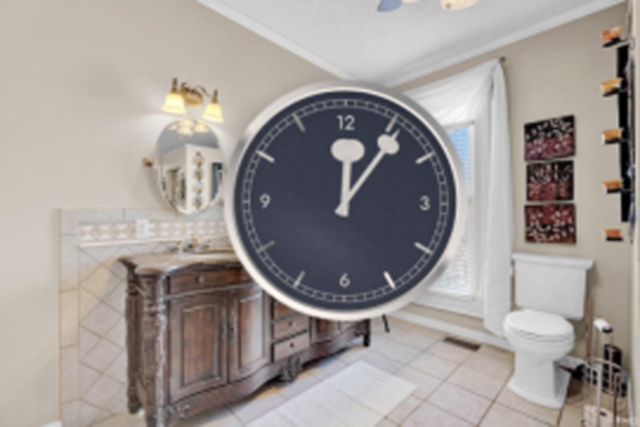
12:06
